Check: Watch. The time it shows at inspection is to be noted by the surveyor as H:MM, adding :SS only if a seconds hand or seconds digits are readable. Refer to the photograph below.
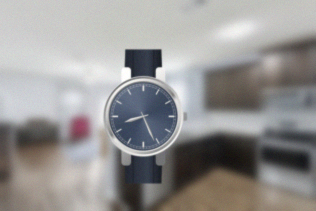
8:26
